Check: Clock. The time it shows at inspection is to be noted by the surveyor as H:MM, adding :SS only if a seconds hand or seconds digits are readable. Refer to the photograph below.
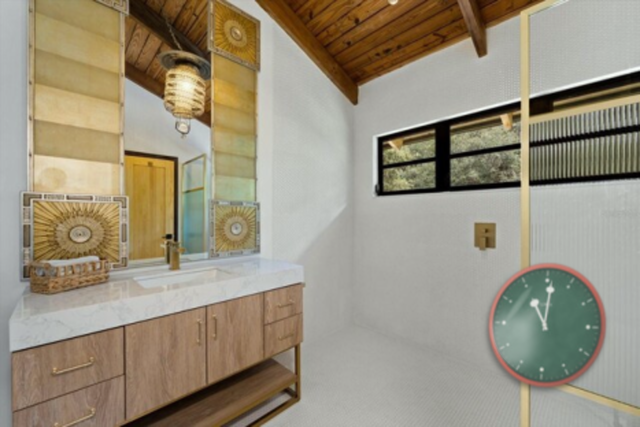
11:01
